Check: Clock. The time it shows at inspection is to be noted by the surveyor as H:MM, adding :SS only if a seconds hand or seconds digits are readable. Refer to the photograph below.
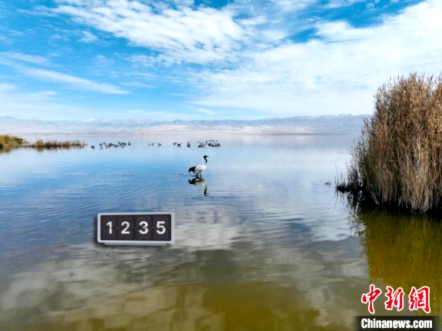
12:35
